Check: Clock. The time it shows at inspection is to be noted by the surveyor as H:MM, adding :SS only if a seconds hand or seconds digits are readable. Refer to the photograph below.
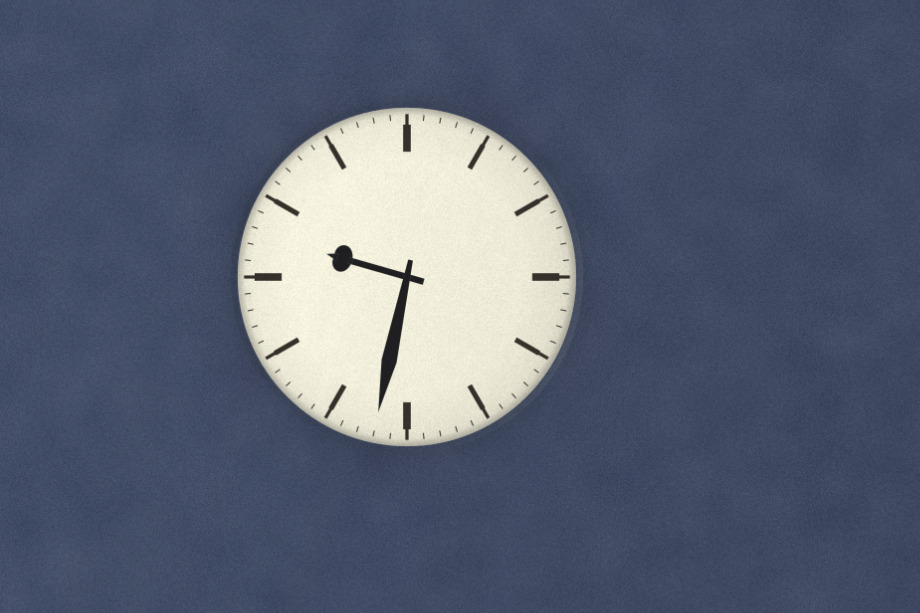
9:32
